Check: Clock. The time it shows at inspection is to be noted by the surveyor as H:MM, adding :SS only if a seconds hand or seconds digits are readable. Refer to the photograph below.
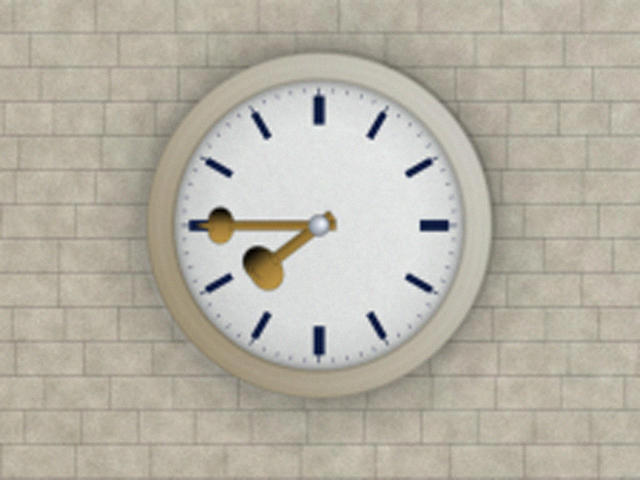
7:45
